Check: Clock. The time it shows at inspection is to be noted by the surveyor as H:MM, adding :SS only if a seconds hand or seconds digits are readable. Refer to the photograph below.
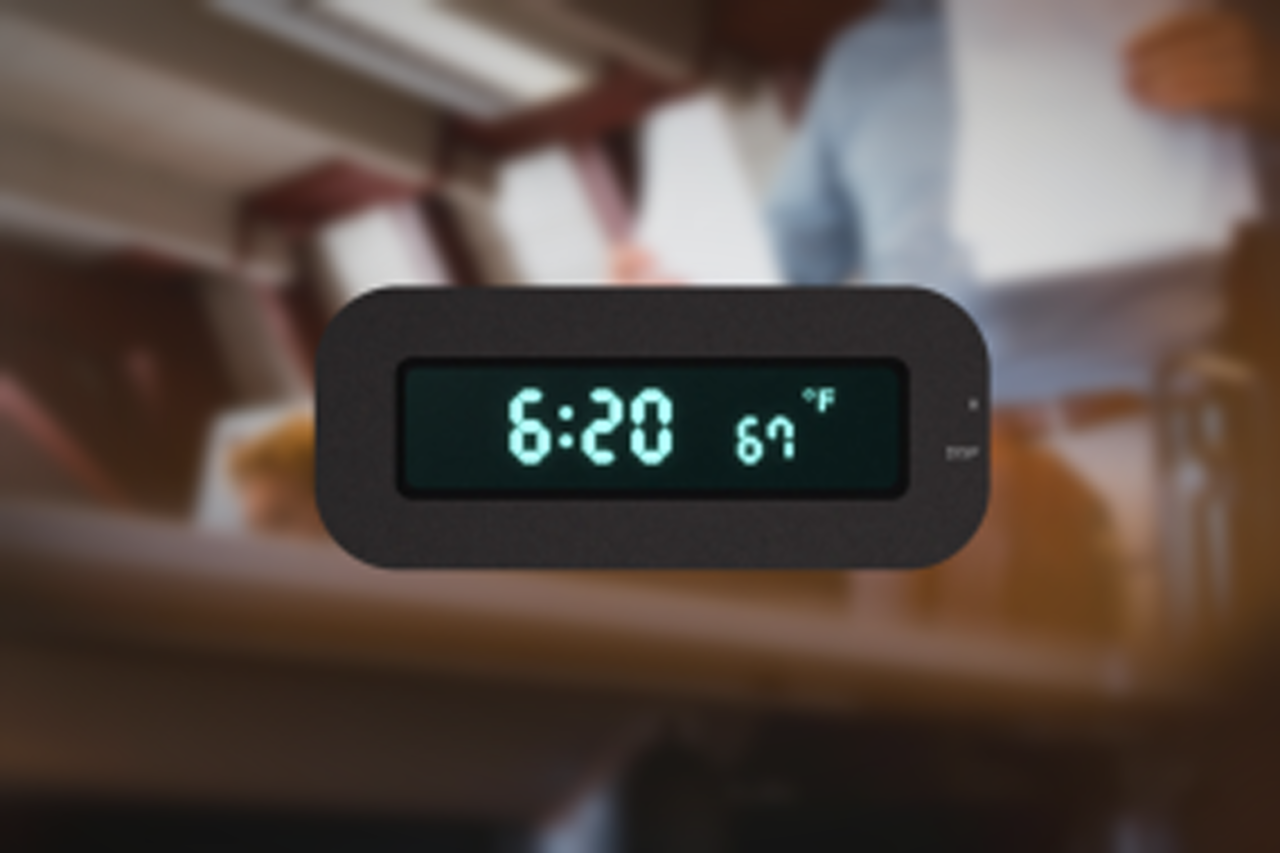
6:20
